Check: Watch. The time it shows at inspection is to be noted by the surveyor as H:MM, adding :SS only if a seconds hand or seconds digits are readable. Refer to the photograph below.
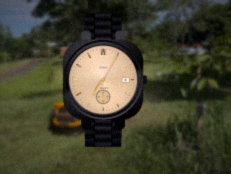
7:05
